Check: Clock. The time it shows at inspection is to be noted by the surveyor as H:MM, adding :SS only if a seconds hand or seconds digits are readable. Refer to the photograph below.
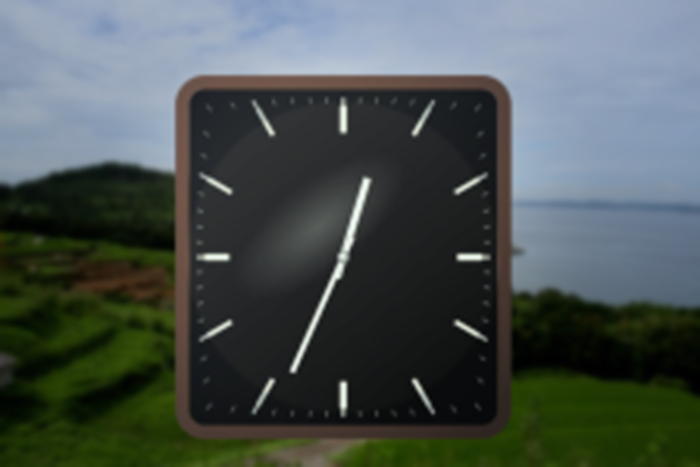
12:34
